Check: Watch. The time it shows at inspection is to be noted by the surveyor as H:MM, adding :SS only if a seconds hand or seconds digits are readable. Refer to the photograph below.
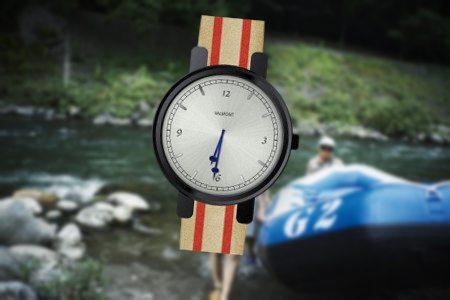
6:31
